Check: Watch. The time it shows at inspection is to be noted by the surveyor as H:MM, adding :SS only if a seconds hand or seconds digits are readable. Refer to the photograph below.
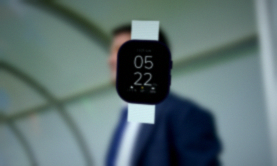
5:22
